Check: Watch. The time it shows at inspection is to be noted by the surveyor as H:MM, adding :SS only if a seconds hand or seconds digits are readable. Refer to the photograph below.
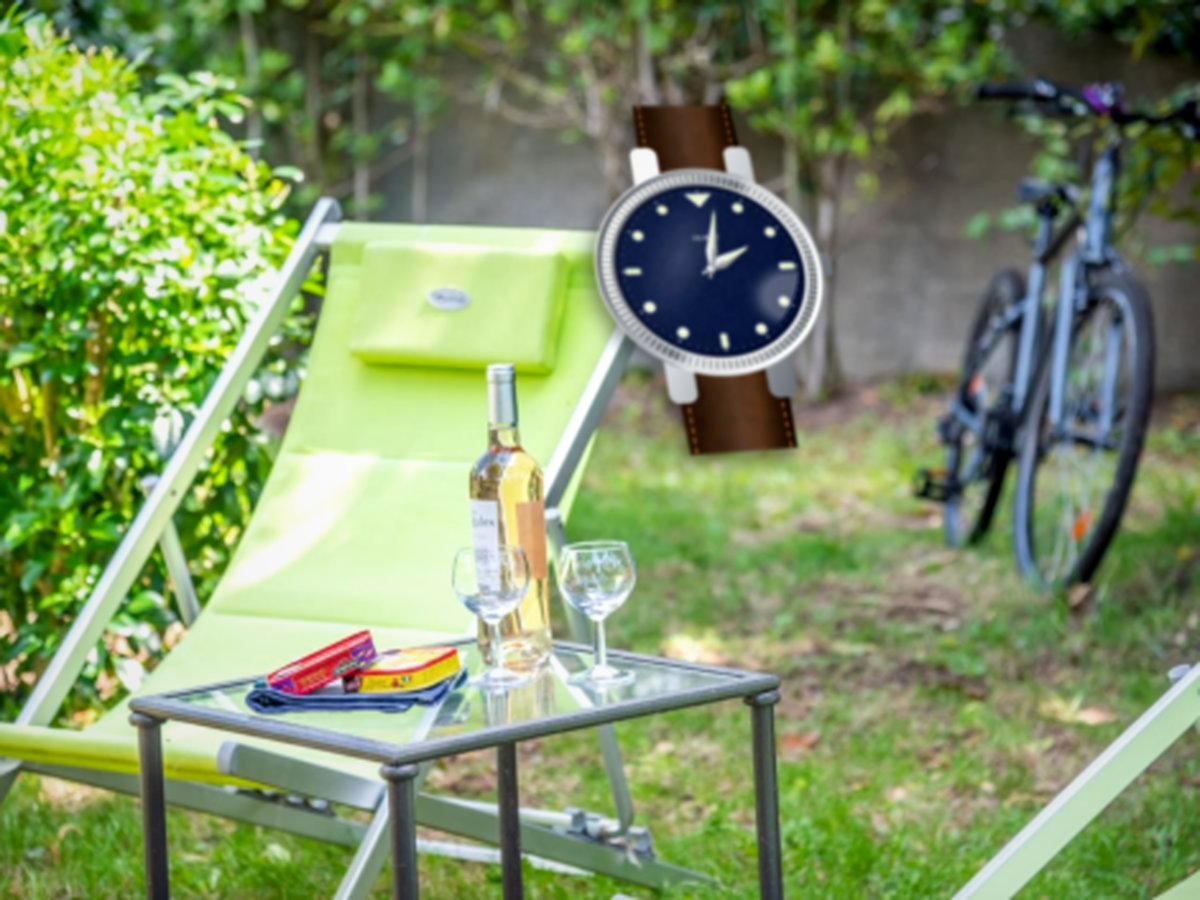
2:02
